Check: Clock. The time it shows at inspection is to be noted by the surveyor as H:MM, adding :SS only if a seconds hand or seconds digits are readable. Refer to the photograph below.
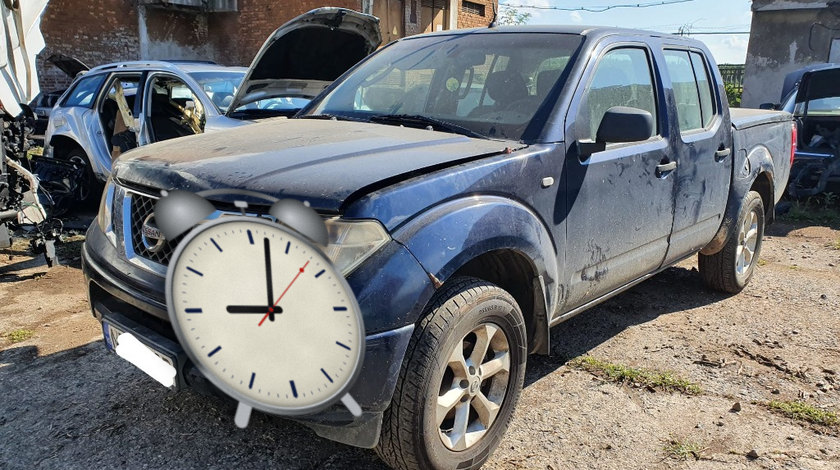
9:02:08
